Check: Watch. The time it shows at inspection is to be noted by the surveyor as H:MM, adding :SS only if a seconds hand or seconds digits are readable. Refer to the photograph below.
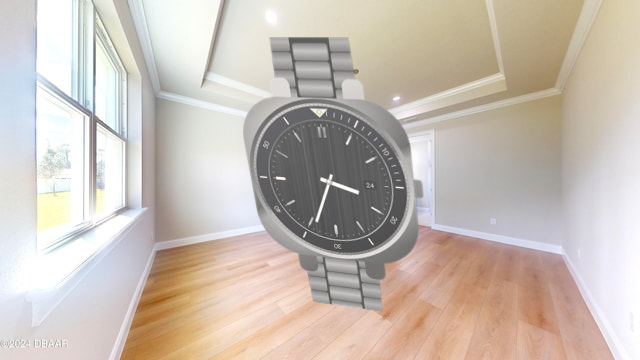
3:34
